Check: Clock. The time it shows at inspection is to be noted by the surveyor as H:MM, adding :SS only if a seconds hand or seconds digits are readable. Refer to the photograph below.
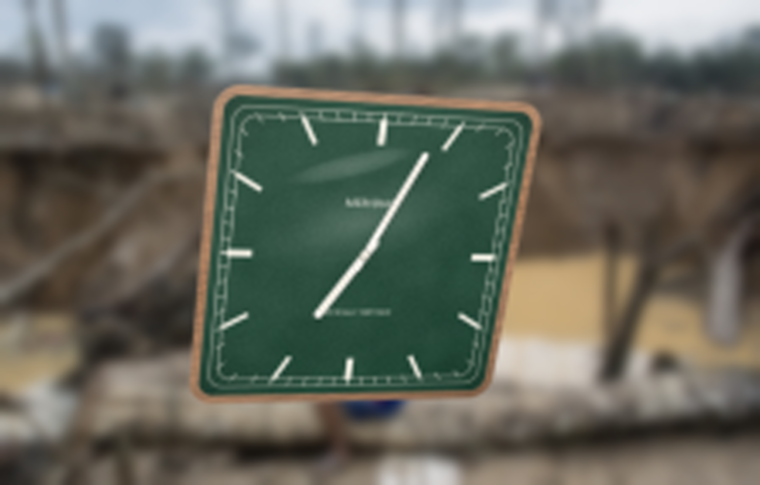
7:04
